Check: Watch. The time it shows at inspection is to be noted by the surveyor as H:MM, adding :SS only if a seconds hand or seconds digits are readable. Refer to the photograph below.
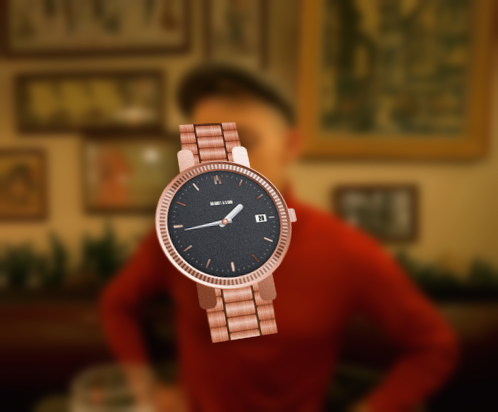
1:44
